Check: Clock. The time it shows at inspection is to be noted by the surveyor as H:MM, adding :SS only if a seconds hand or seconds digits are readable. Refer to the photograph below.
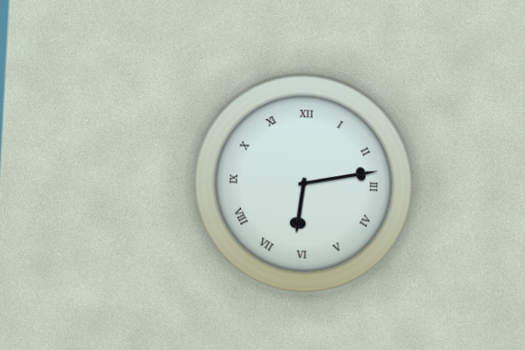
6:13
